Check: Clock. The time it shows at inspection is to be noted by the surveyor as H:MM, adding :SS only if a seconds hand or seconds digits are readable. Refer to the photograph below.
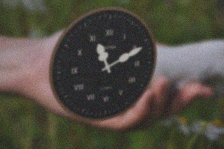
11:11
